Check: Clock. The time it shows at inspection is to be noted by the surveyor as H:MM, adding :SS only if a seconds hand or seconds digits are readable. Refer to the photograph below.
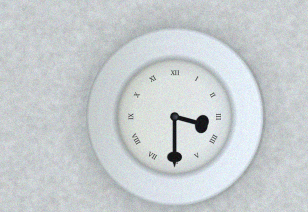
3:30
